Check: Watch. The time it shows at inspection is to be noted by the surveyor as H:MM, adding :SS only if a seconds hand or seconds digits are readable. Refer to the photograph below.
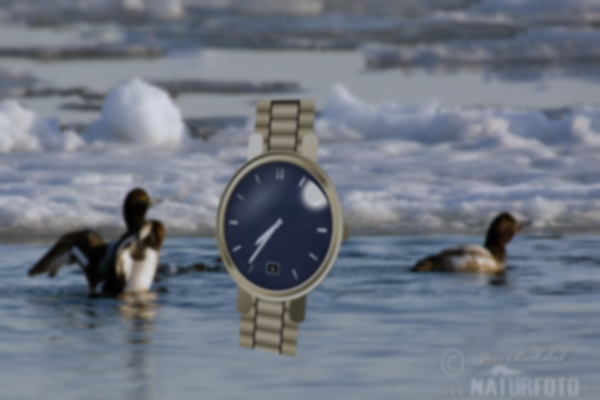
7:36
